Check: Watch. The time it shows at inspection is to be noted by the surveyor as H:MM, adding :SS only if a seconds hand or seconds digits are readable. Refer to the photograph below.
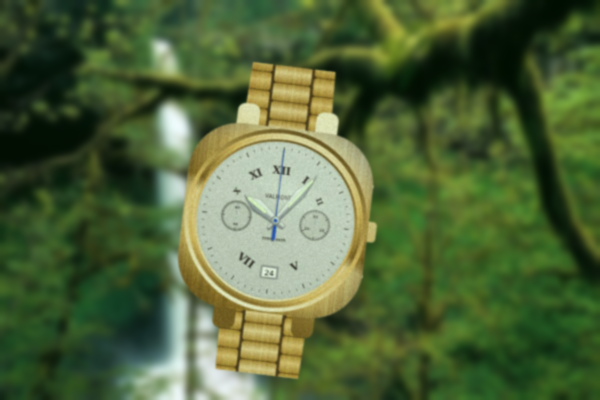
10:06
